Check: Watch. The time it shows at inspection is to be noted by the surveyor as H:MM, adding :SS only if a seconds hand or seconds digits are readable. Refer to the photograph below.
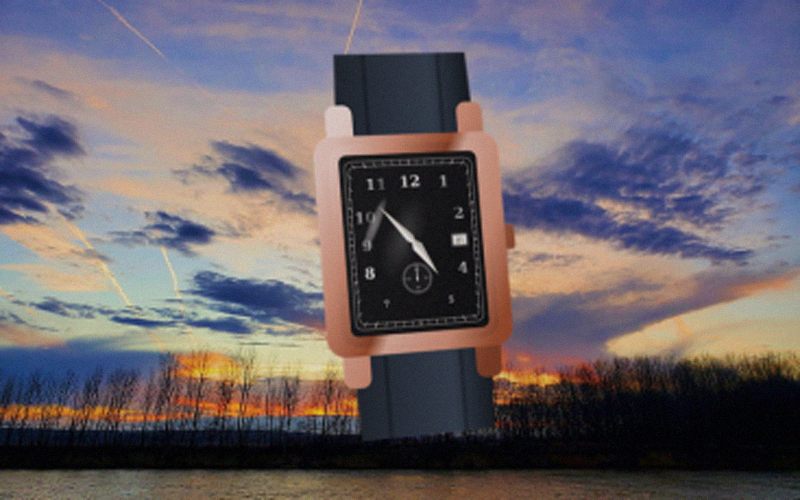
4:53
